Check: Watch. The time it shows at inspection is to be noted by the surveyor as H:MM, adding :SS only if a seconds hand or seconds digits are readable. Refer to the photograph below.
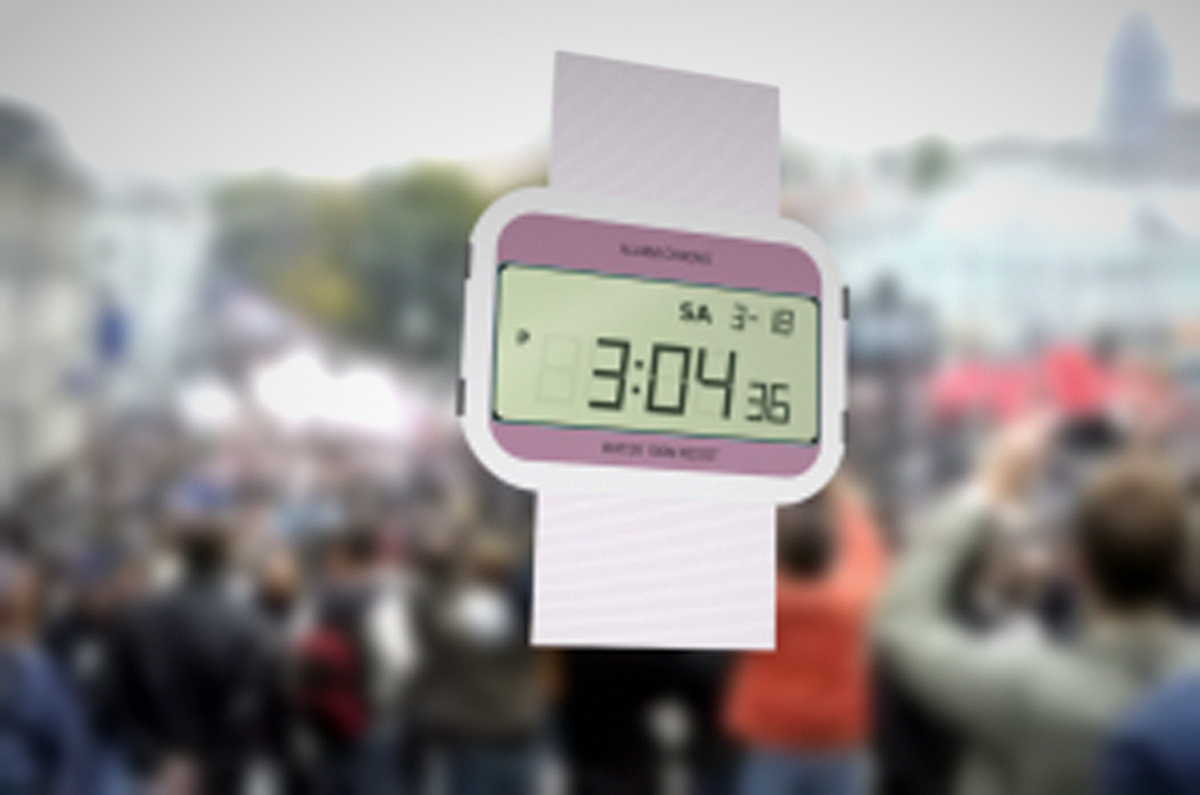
3:04:36
